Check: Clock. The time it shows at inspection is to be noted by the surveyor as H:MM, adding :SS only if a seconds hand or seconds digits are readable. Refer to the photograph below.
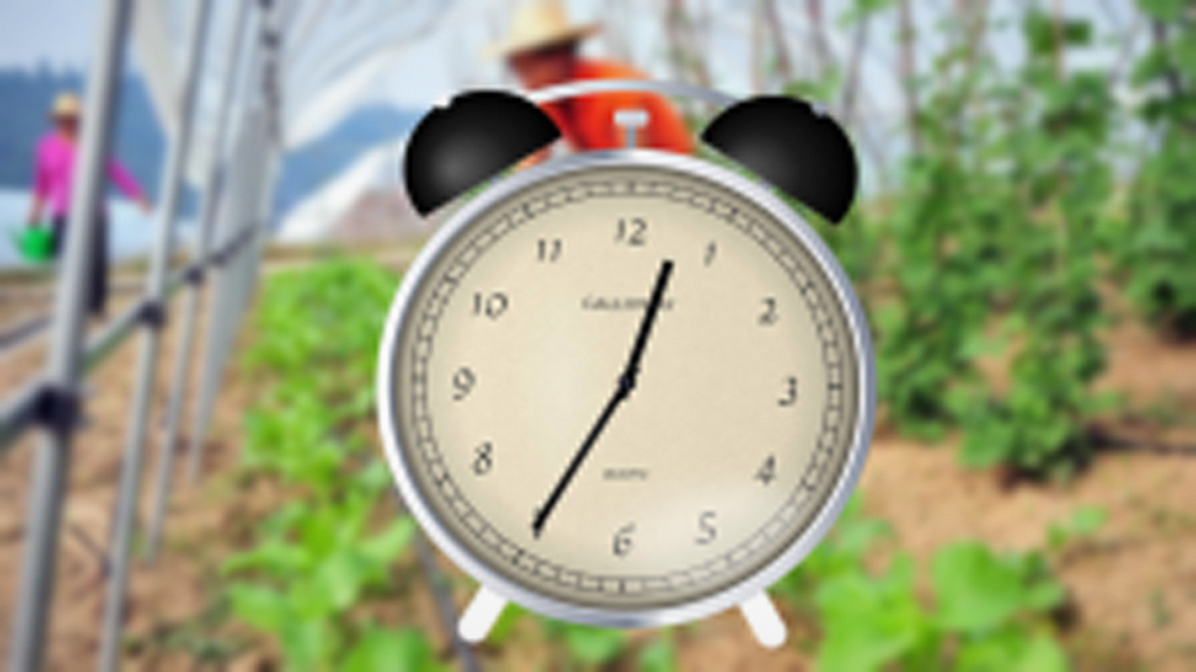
12:35
